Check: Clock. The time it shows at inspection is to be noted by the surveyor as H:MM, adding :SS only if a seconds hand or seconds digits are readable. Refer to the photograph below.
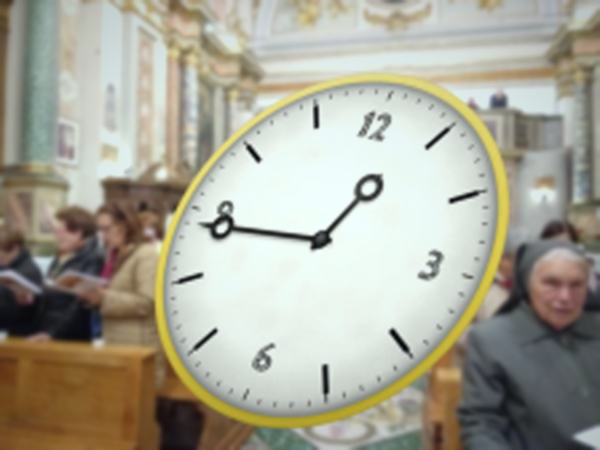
12:44
